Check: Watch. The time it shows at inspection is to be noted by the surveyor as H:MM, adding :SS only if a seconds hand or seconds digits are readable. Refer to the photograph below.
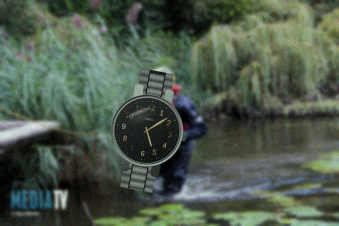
5:08
